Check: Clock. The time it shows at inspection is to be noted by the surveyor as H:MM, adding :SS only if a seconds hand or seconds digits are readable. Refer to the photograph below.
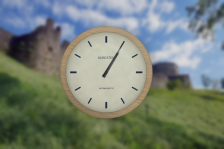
1:05
